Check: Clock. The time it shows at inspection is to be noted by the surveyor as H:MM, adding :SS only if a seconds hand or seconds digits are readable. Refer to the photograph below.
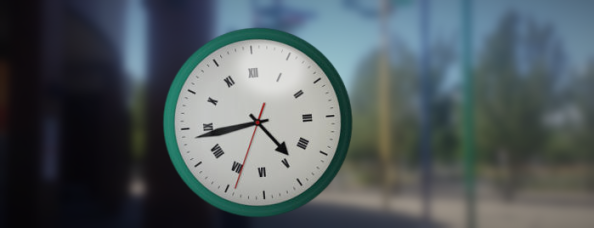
4:43:34
